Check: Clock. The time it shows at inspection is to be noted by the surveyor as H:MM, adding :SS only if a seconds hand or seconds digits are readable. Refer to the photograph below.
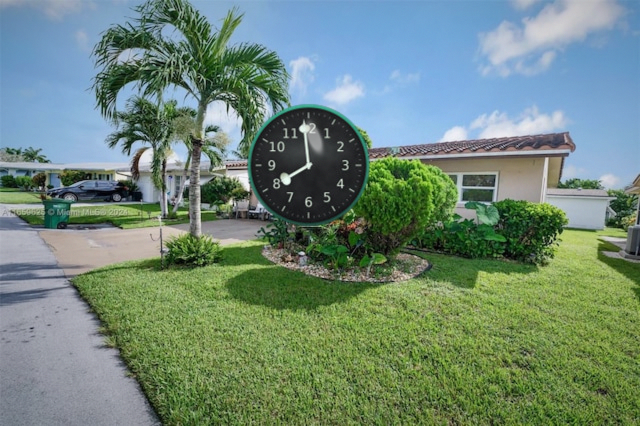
7:59
